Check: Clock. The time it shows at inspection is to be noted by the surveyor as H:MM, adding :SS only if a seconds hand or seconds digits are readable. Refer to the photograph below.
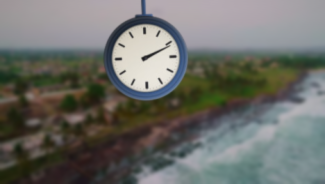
2:11
